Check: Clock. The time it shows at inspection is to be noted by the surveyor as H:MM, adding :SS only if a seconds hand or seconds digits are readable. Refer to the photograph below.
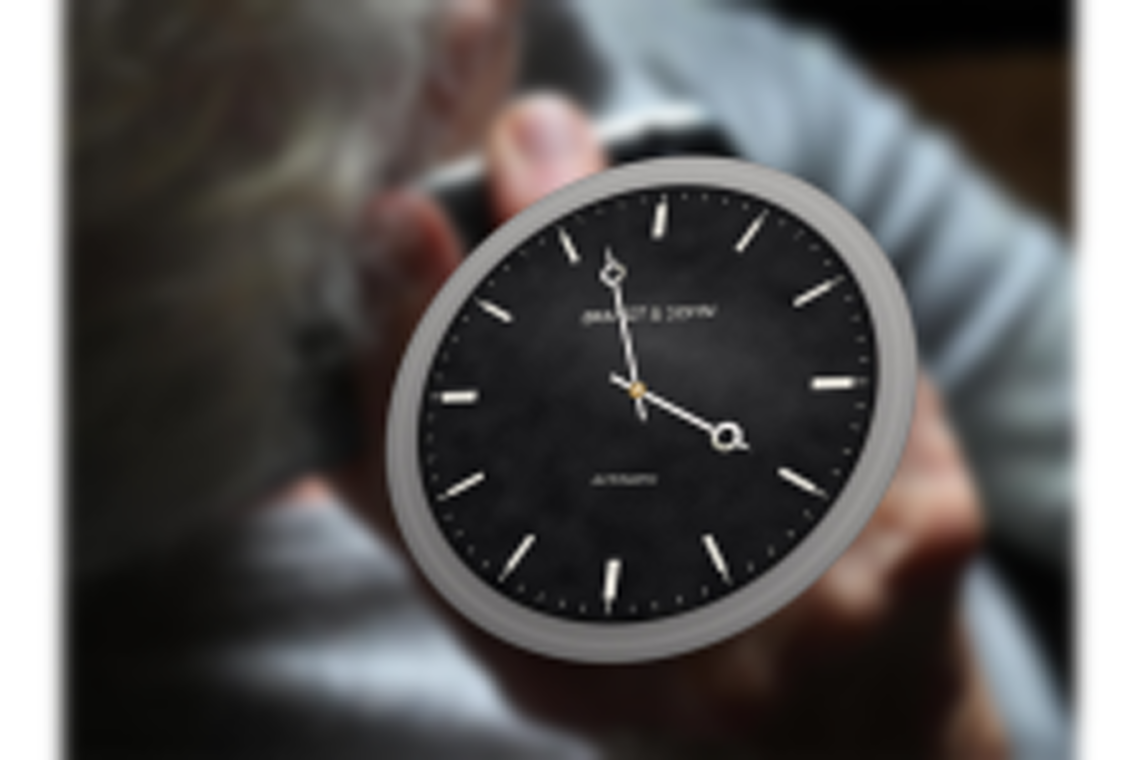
3:57
